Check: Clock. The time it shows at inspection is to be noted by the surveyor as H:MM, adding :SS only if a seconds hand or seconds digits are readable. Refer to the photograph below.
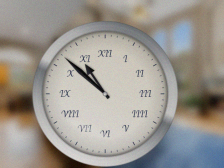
10:52
